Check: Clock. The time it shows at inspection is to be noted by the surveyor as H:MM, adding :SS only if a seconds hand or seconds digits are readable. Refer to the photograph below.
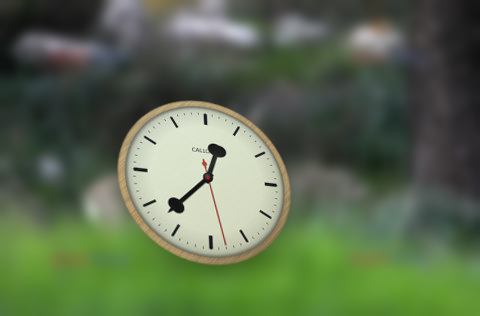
12:37:28
